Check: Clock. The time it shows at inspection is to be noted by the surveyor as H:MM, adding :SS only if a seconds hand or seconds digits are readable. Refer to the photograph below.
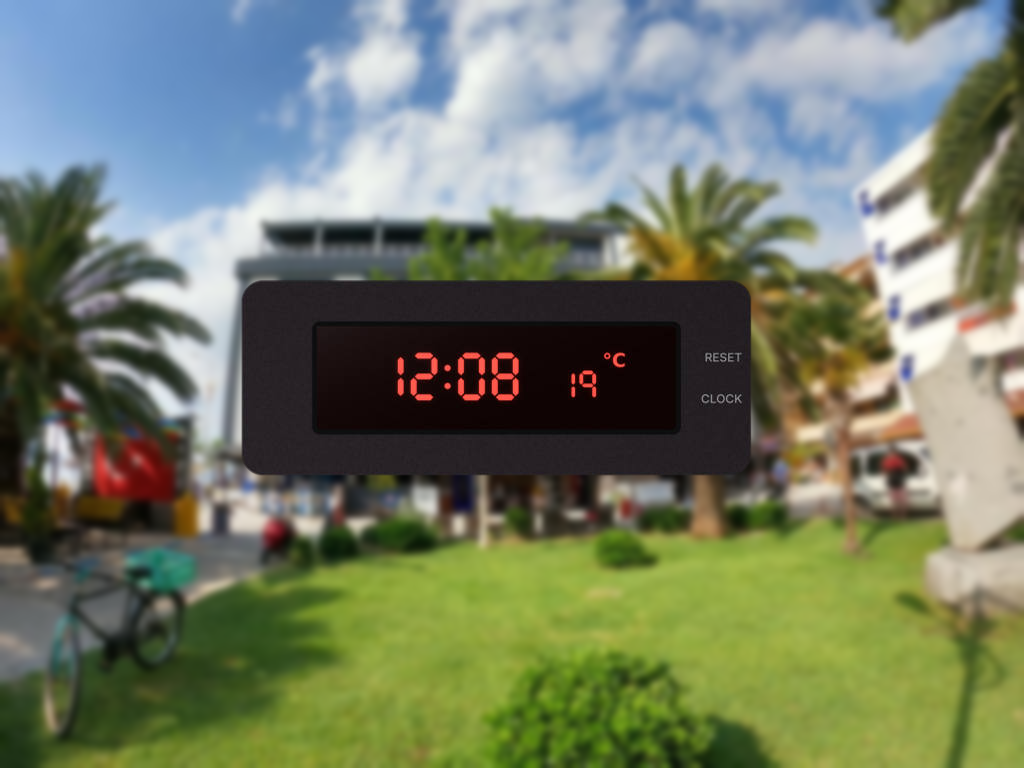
12:08
